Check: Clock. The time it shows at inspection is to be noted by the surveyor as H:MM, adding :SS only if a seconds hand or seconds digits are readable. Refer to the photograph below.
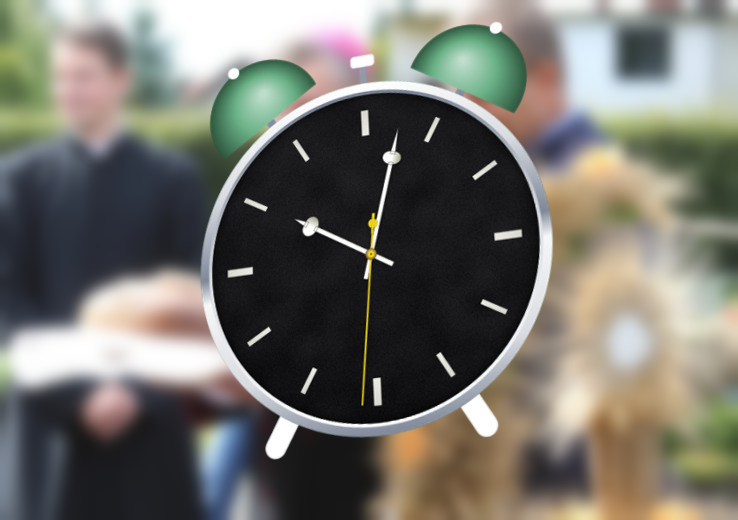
10:02:31
